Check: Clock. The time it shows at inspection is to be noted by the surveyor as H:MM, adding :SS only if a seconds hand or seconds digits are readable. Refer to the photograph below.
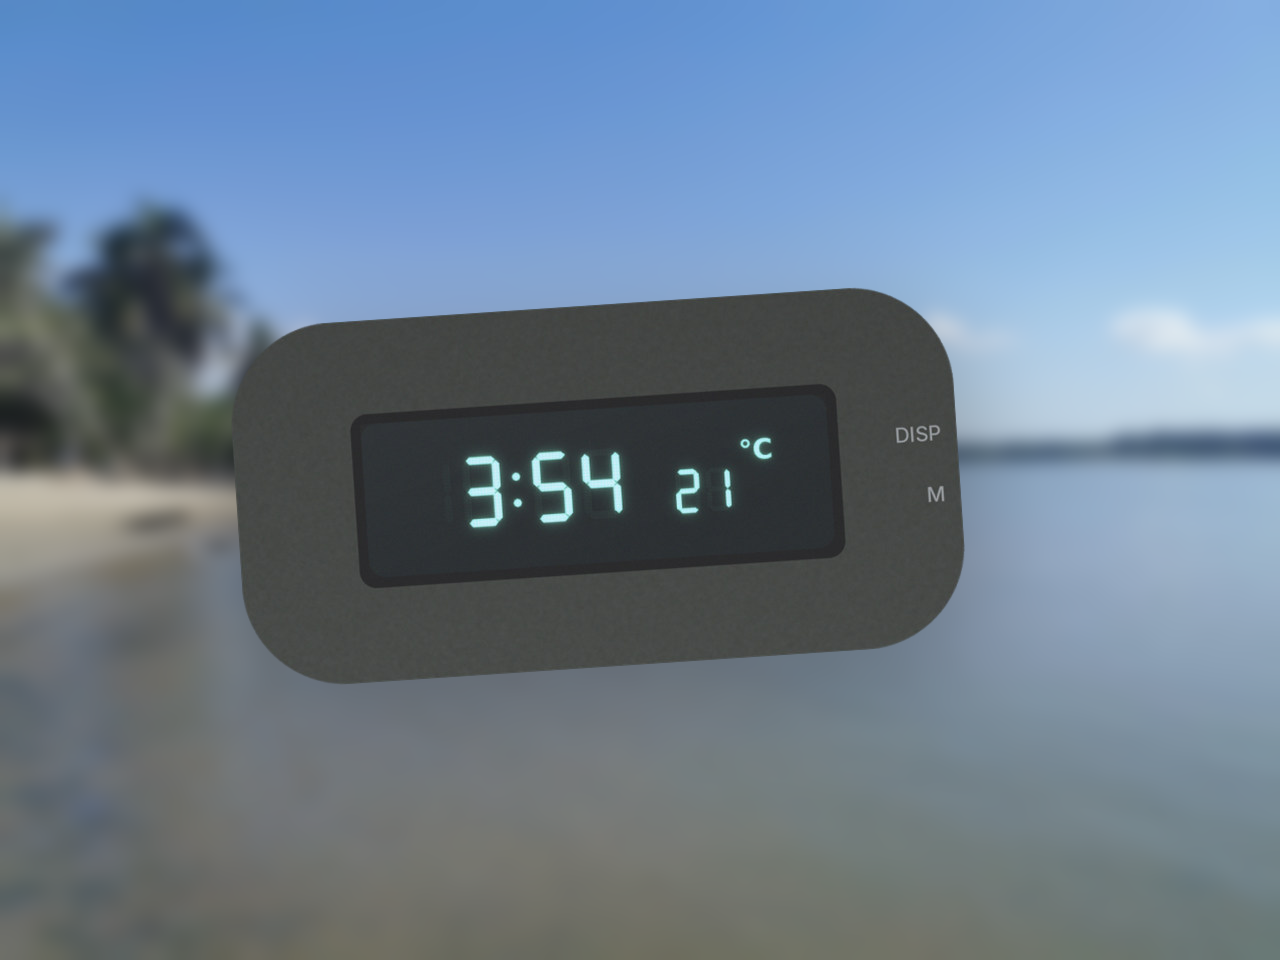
3:54
